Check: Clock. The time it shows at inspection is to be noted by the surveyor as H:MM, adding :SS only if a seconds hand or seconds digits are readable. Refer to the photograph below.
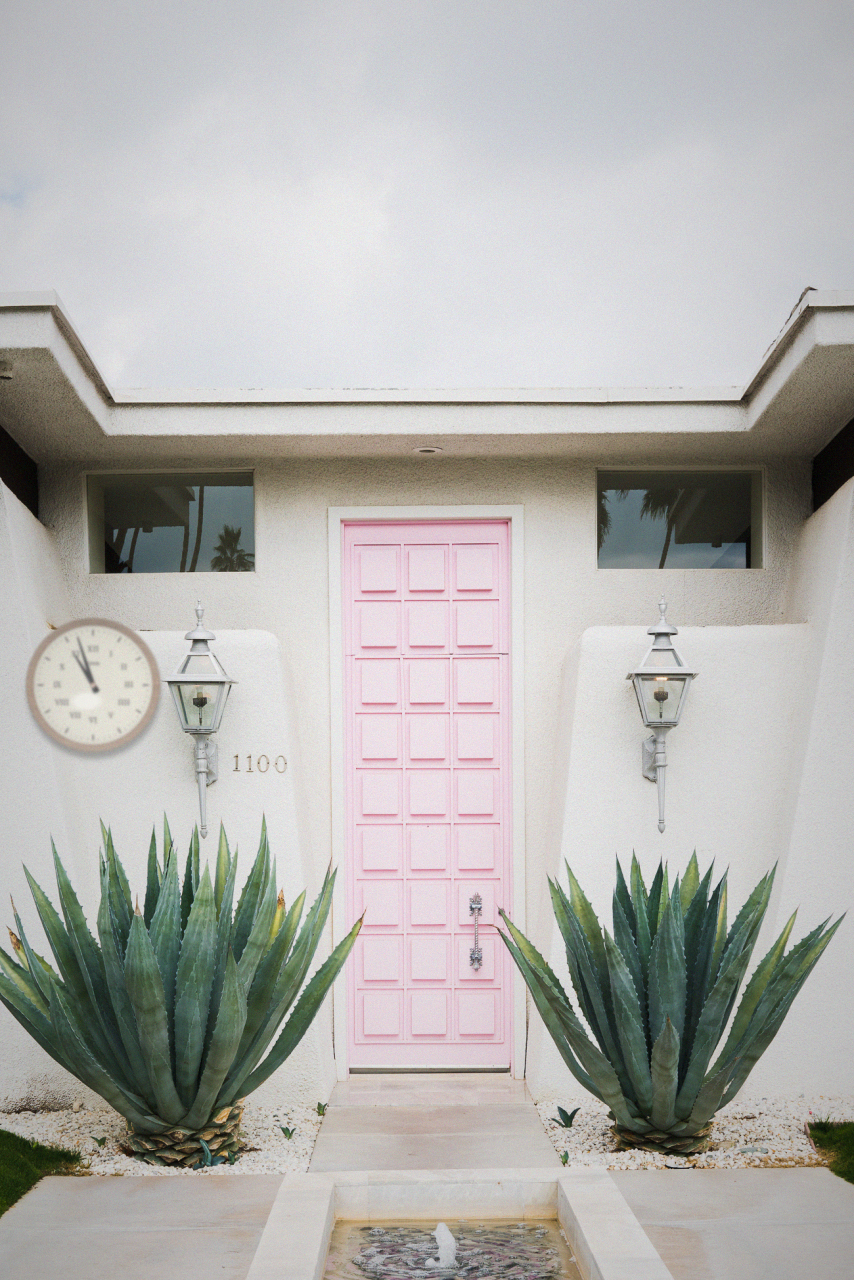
10:57
